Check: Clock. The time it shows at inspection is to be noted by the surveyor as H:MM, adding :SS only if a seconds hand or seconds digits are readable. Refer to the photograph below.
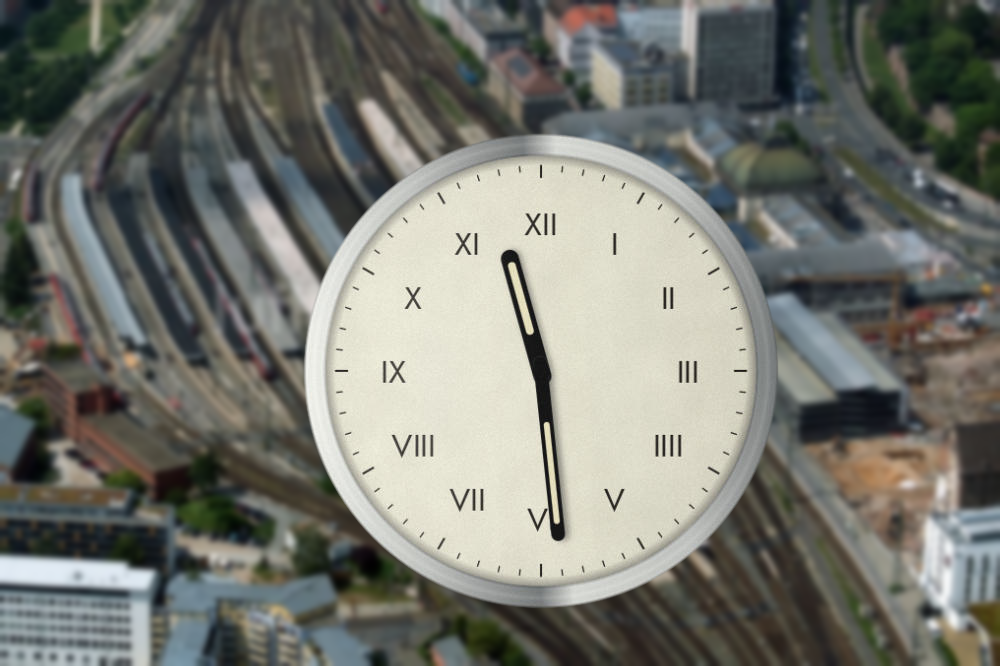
11:29
